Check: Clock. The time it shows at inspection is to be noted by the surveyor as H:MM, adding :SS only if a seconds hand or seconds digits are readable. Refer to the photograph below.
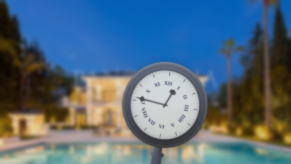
12:46
